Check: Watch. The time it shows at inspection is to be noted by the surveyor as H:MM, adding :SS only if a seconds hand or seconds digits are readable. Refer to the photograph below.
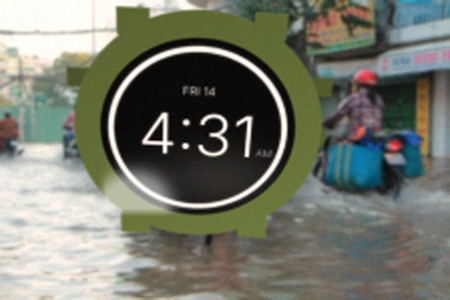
4:31
